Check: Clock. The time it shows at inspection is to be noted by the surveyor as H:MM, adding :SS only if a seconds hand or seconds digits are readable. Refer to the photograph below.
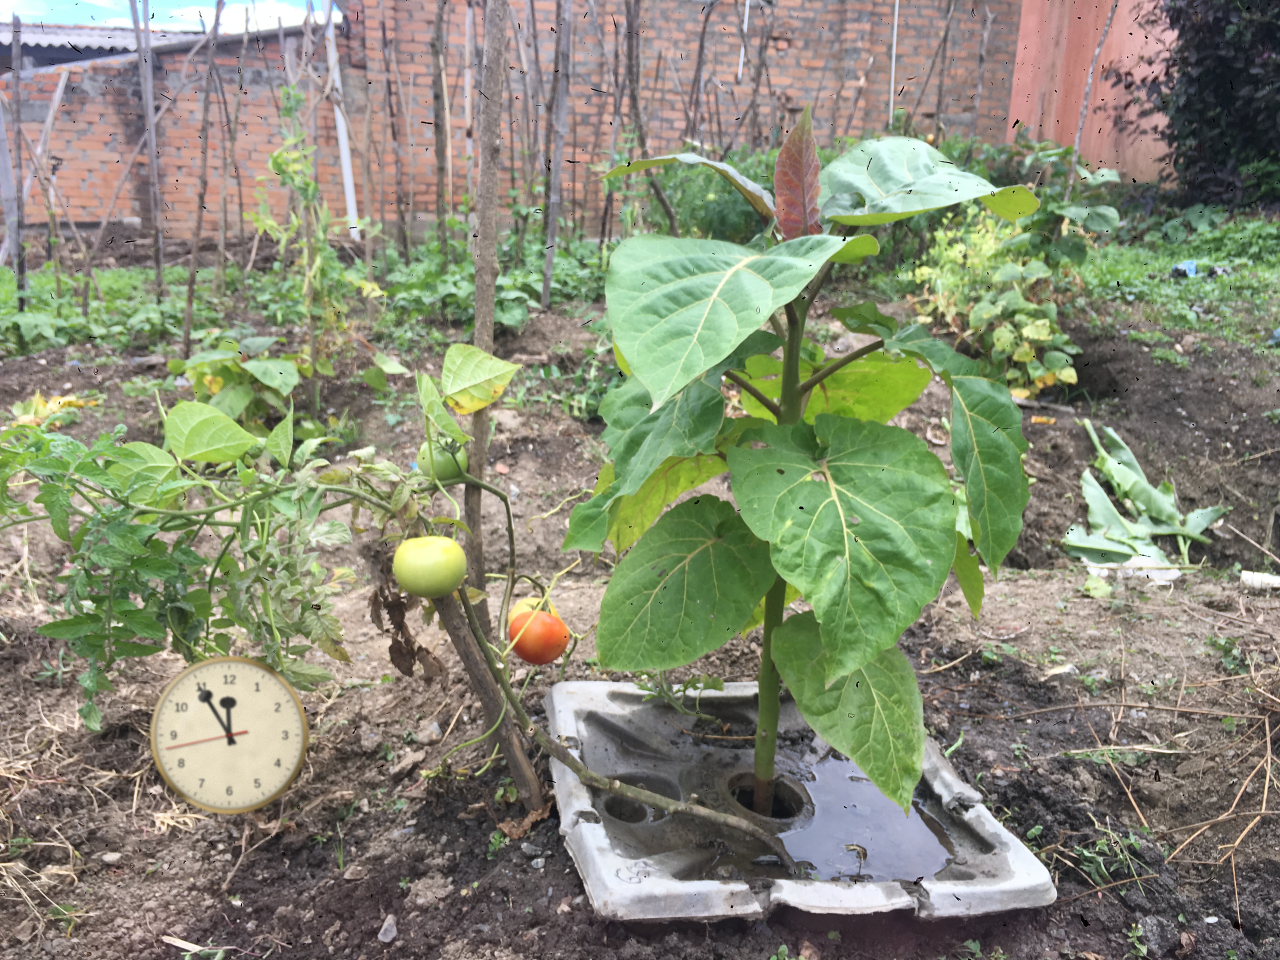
11:54:43
